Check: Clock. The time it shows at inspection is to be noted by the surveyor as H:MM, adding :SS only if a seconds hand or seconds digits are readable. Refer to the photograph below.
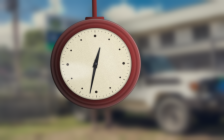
12:32
